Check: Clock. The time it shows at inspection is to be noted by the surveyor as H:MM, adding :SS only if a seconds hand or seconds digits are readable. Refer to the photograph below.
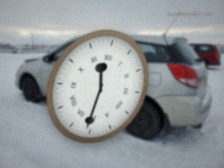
11:31
